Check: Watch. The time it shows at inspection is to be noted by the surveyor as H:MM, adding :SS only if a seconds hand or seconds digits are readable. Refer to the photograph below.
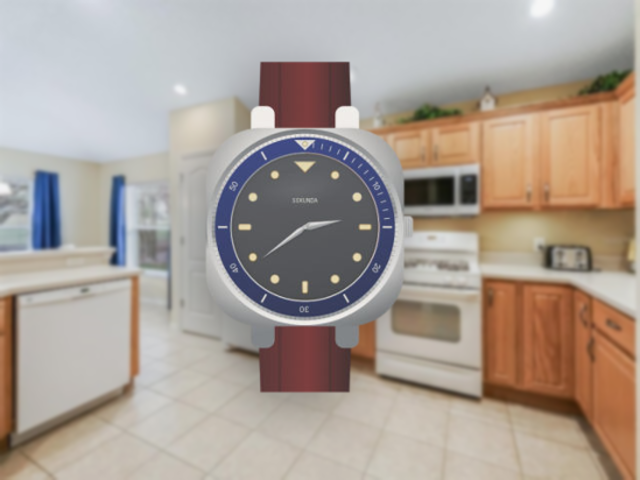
2:39
